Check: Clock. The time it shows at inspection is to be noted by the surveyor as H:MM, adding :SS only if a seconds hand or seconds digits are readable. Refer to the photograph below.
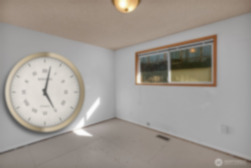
5:02
